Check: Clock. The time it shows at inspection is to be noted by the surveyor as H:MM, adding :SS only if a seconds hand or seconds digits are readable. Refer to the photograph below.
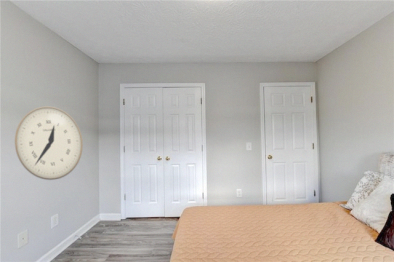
12:37
